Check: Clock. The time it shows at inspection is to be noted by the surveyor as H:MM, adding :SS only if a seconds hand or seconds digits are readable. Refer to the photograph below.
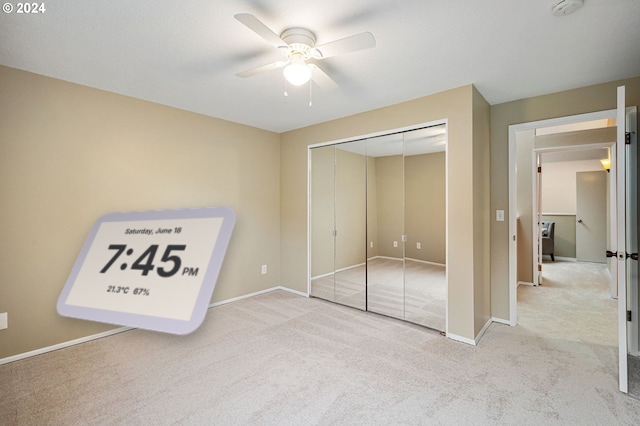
7:45
